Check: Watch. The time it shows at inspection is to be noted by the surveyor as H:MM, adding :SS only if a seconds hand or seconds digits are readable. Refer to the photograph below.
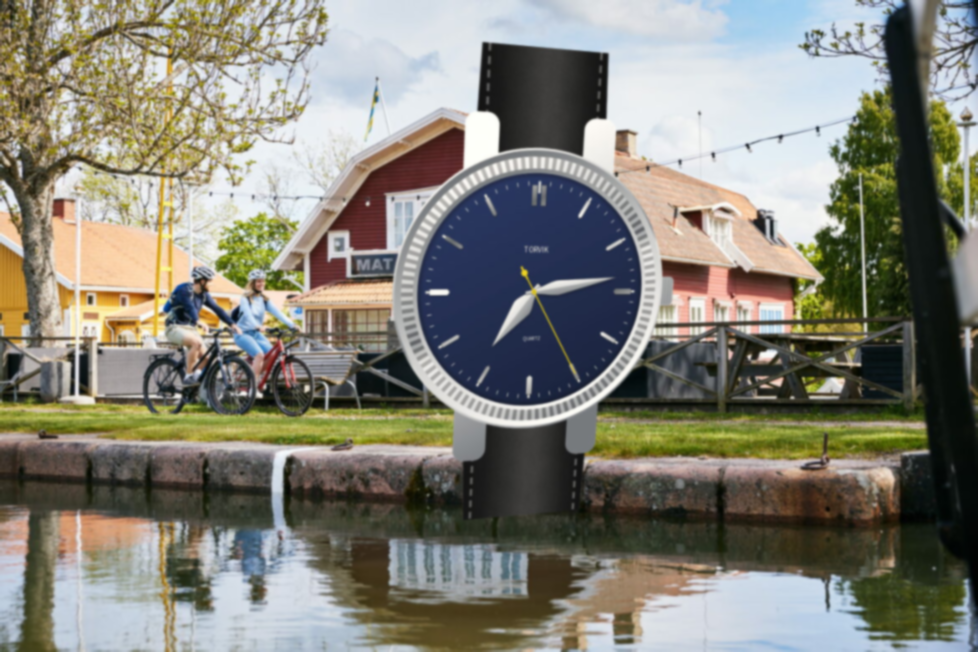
7:13:25
